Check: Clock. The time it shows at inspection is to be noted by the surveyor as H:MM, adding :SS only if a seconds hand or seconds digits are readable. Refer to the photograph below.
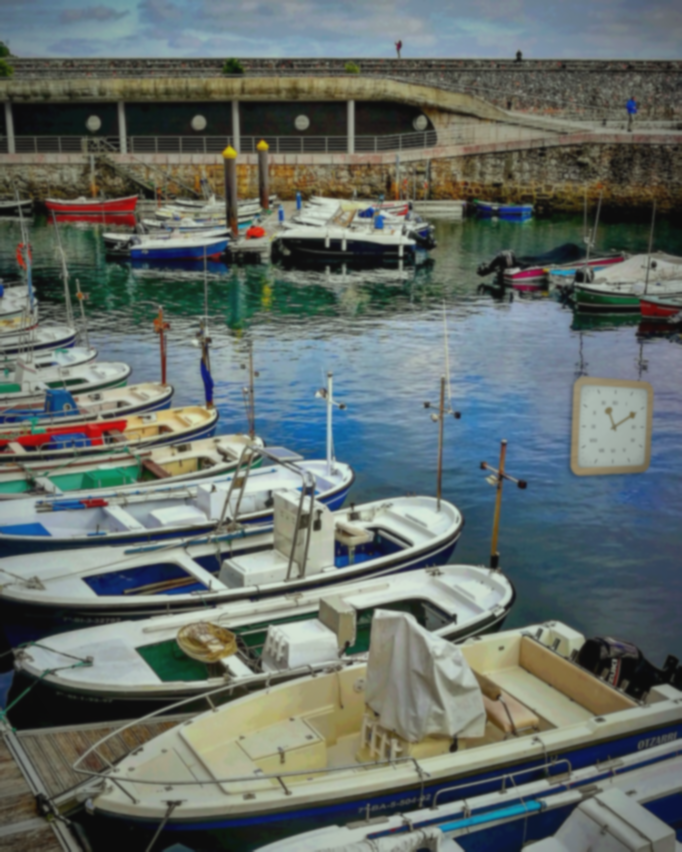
11:10
